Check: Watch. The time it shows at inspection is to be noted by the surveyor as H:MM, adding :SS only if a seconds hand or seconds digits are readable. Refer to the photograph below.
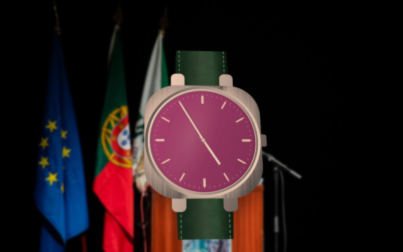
4:55
